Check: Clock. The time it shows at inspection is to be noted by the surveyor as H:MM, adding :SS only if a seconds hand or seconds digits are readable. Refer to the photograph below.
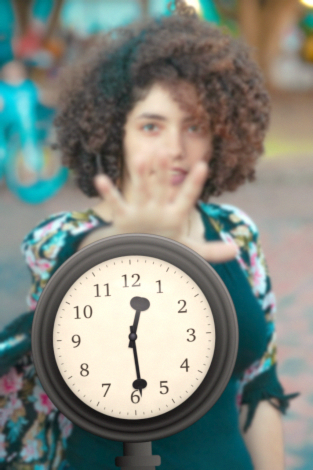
12:29
